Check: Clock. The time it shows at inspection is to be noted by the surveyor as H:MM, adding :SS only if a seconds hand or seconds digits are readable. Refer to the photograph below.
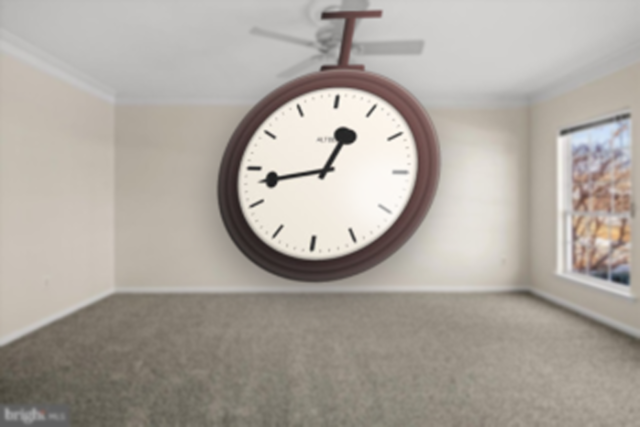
12:43
